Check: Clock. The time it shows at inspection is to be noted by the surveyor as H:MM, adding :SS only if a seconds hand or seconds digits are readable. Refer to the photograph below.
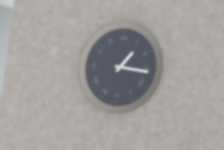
1:16
